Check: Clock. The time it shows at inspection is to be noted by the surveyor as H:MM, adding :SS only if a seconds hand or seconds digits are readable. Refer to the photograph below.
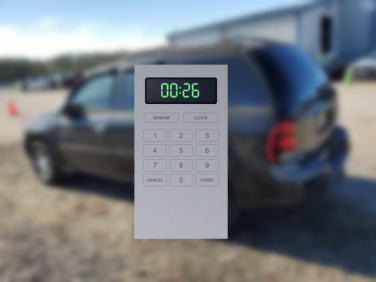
0:26
